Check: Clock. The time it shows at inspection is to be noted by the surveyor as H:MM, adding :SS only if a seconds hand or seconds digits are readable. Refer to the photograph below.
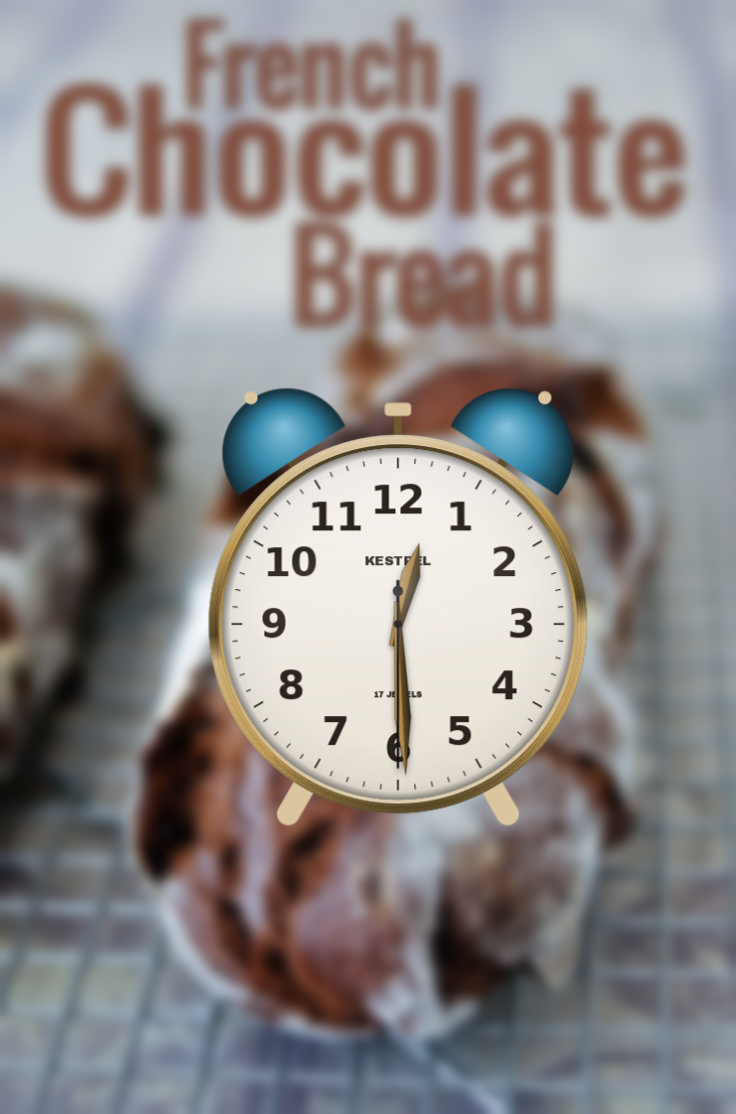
12:29:30
